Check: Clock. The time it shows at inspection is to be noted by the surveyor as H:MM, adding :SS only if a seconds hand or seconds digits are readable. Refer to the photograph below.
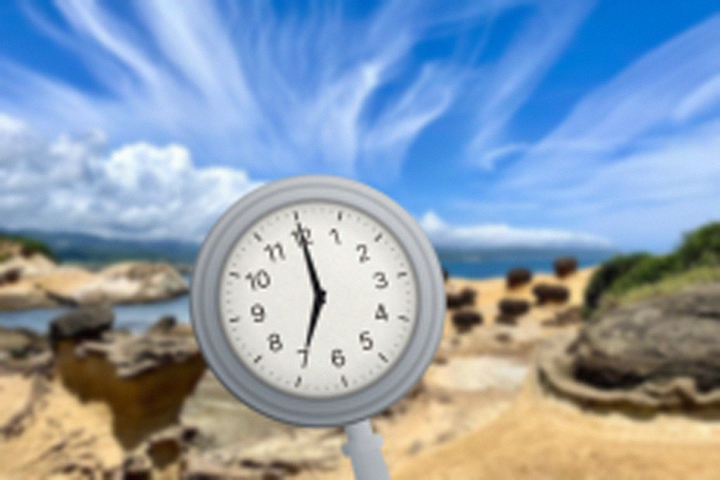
7:00
